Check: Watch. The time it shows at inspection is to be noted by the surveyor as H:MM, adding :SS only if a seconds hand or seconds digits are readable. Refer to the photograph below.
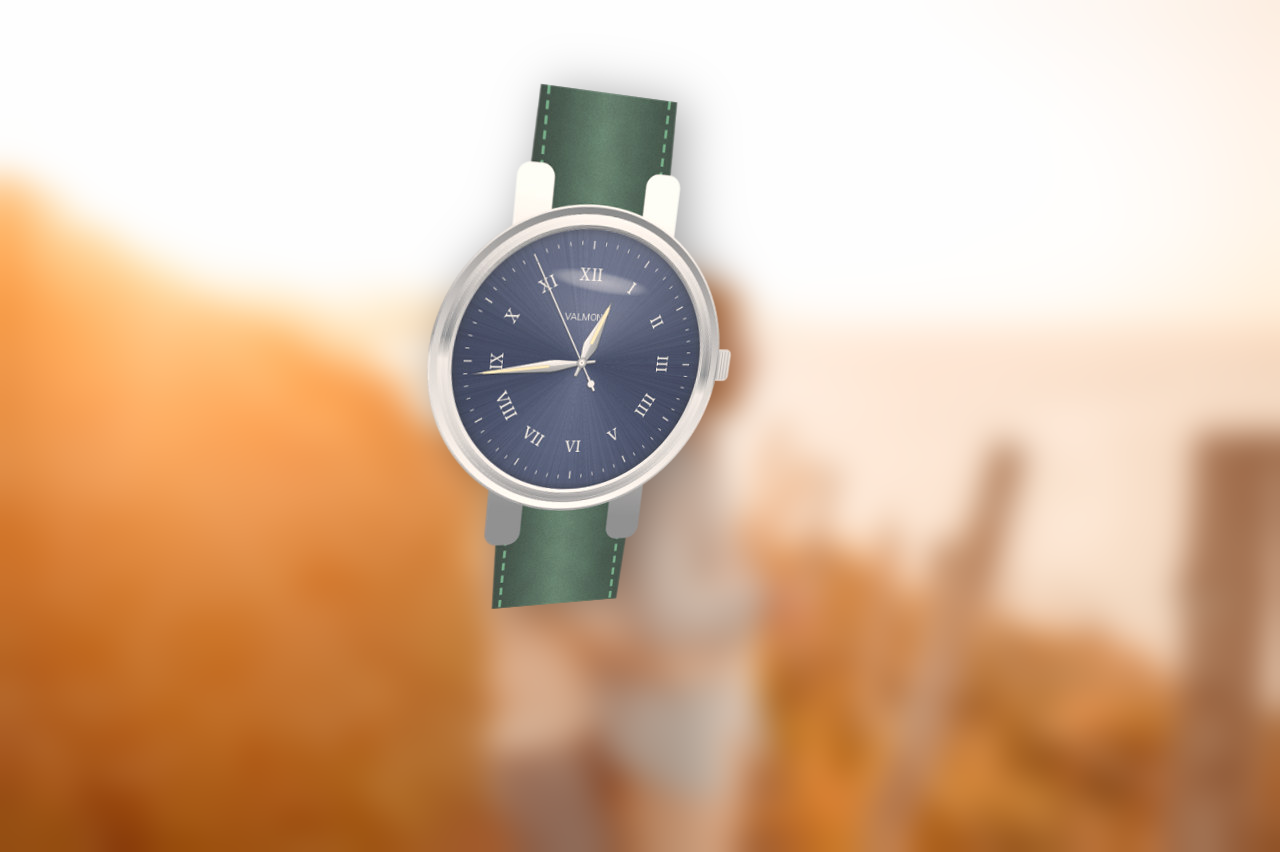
12:43:55
